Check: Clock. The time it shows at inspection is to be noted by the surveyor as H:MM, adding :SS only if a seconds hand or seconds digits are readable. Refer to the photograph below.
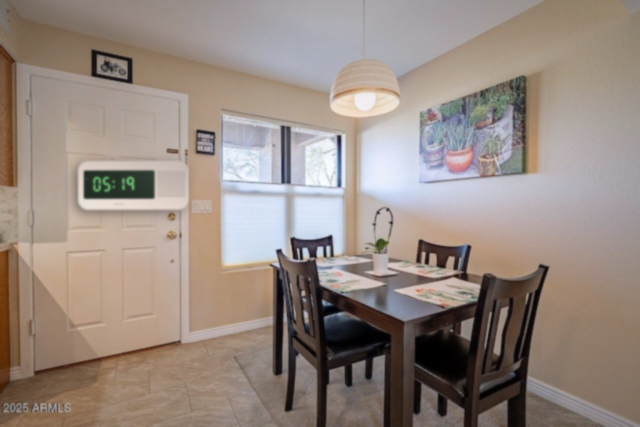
5:19
